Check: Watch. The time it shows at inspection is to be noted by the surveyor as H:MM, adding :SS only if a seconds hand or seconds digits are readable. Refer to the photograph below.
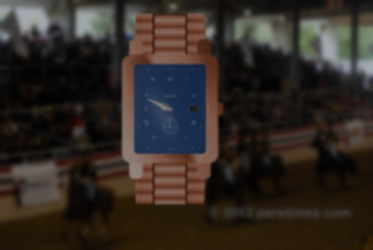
9:49
